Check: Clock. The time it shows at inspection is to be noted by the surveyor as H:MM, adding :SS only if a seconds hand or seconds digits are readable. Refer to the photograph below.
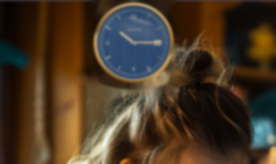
10:15
